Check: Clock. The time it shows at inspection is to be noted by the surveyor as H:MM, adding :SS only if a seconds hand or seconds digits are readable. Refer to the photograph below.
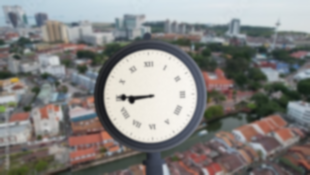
8:45
